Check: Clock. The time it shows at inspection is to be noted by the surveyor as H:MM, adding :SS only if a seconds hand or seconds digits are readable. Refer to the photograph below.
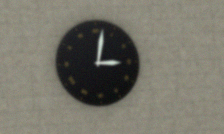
3:02
